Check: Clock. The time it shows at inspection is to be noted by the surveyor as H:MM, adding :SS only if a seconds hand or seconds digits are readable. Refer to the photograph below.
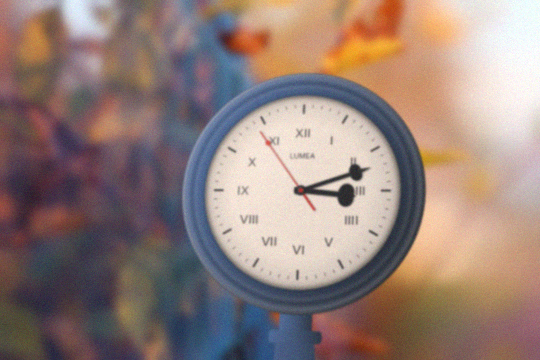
3:11:54
